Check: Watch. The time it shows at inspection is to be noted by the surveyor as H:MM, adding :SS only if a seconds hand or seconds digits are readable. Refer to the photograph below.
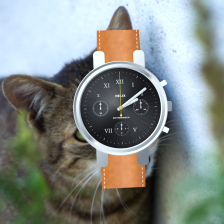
2:09
